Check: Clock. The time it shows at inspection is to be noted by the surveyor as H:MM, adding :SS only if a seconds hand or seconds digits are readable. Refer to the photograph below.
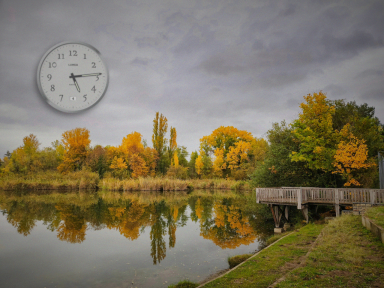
5:14
